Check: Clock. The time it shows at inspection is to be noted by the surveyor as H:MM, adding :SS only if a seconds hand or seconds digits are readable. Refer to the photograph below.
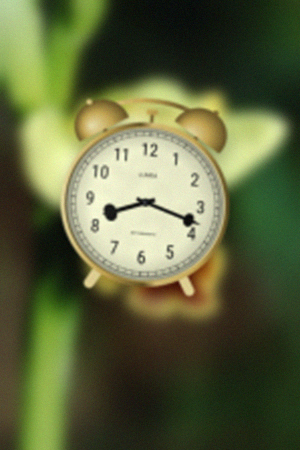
8:18
